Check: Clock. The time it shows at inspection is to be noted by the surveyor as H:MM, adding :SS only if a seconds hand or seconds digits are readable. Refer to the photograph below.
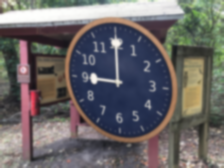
9:00
